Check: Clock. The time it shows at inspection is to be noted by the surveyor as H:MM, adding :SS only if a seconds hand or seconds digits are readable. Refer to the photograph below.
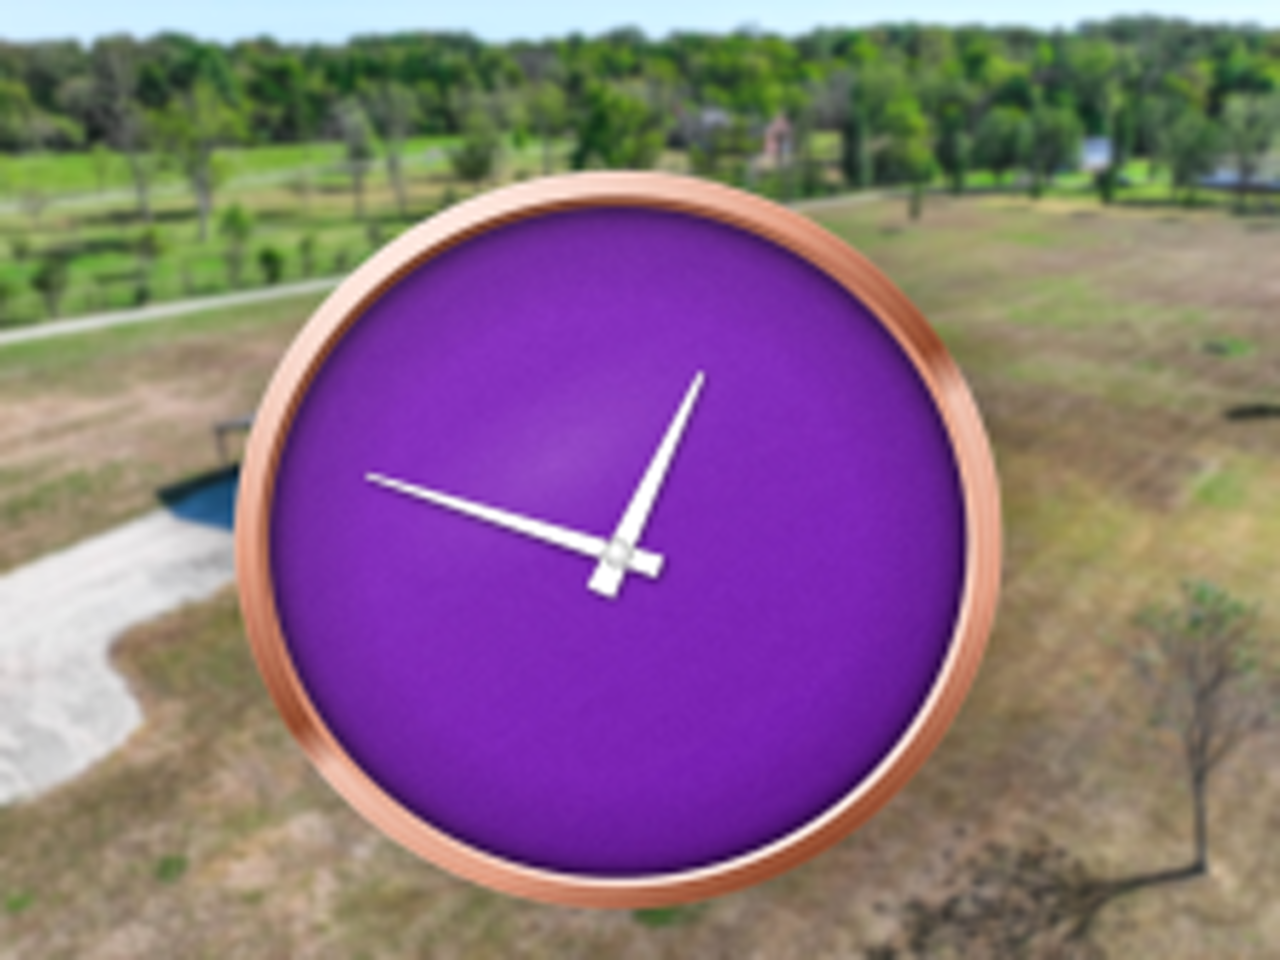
12:48
